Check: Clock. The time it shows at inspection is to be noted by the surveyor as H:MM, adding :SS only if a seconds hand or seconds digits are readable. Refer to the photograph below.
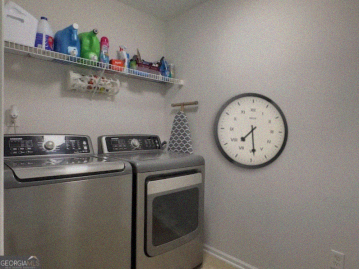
7:29
